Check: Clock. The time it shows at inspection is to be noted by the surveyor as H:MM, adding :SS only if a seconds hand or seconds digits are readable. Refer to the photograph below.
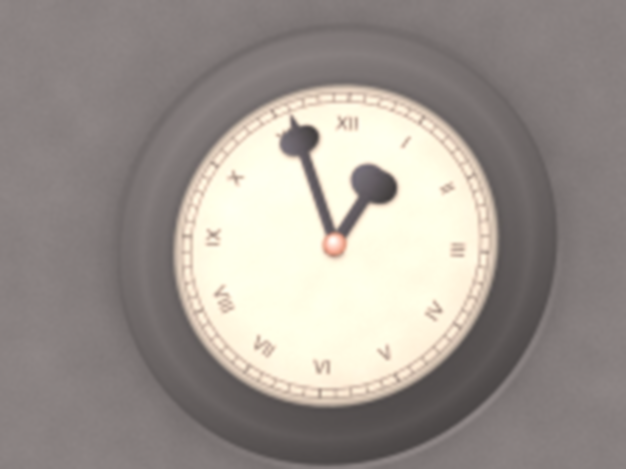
12:56
